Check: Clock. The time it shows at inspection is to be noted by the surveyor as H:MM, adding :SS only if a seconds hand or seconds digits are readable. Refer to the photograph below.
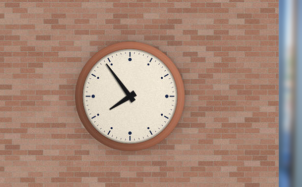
7:54
